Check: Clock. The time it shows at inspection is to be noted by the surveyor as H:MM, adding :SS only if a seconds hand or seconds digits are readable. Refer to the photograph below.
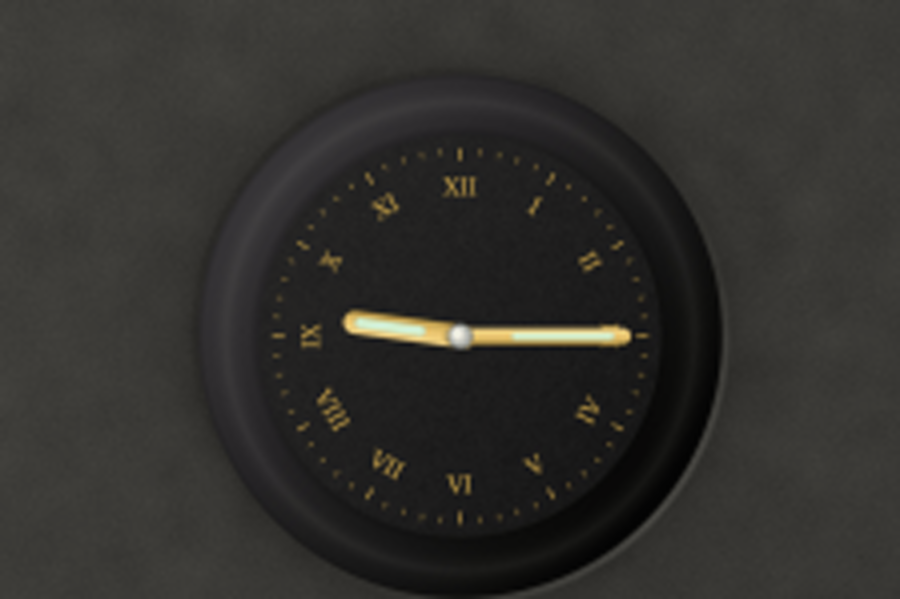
9:15
